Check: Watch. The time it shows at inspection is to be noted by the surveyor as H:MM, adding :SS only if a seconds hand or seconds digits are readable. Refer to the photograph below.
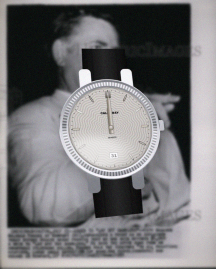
12:00
